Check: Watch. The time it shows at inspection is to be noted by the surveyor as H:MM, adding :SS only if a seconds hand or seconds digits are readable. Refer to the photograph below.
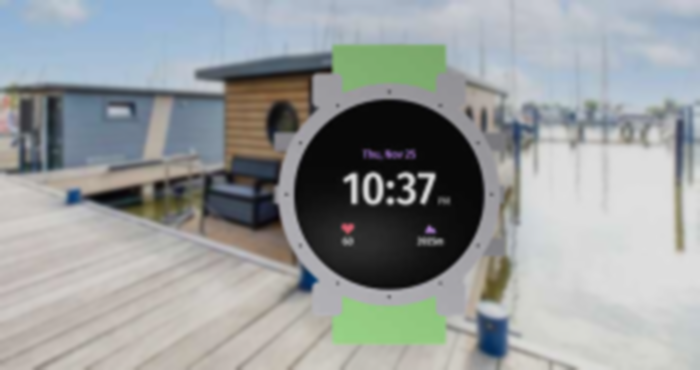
10:37
